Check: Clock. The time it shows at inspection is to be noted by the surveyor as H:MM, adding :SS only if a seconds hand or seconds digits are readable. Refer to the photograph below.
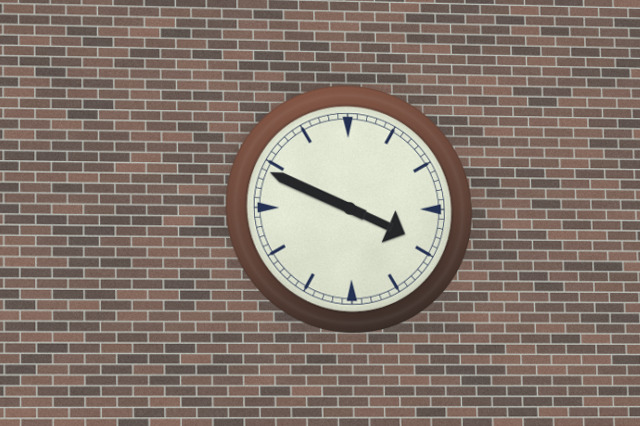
3:49
